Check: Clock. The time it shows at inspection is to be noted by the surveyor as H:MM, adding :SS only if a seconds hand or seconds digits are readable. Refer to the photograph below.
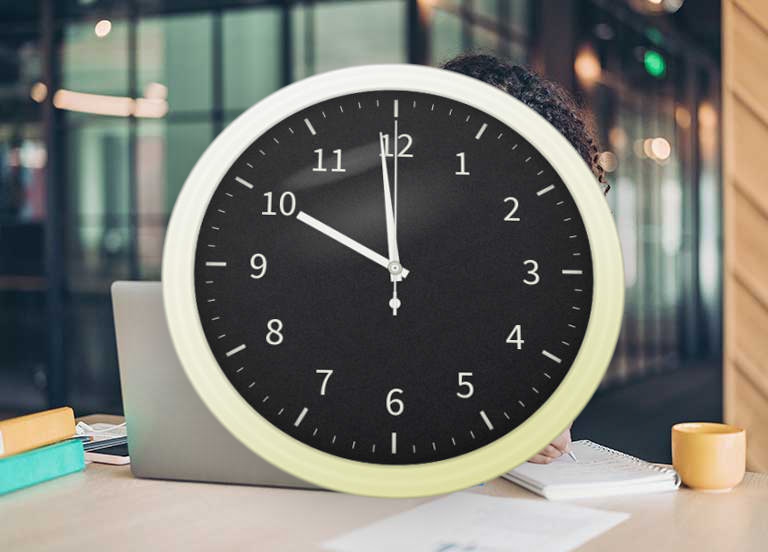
9:59:00
